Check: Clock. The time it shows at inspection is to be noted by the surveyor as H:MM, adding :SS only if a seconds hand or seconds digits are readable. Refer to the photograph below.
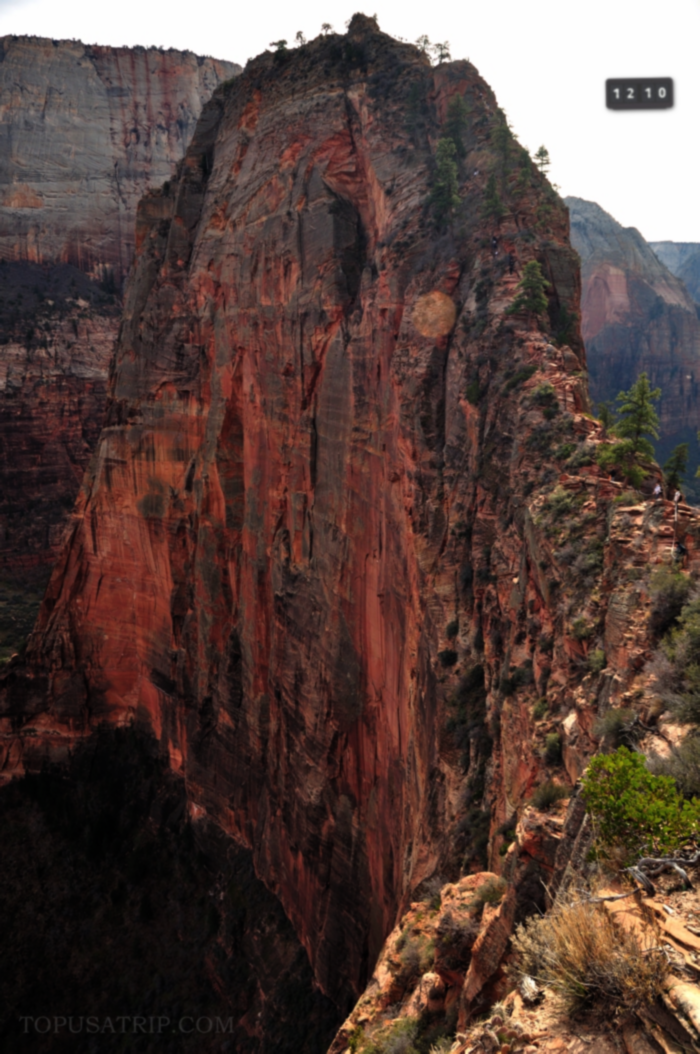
12:10
